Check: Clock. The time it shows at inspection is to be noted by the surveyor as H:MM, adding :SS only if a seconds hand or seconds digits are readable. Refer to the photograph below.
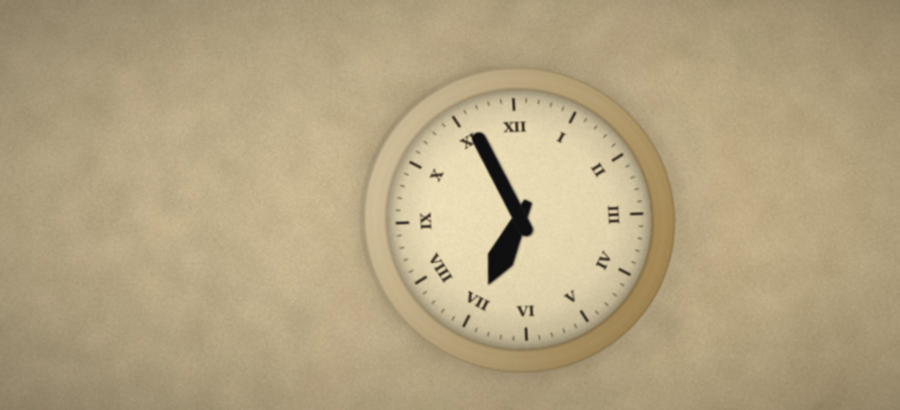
6:56
